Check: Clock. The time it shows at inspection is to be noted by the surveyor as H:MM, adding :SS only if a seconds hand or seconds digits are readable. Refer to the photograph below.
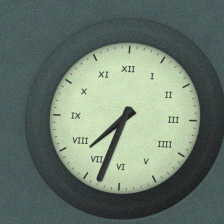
7:33
